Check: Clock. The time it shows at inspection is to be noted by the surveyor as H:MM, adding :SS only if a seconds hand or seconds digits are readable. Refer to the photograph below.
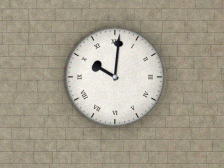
10:01
